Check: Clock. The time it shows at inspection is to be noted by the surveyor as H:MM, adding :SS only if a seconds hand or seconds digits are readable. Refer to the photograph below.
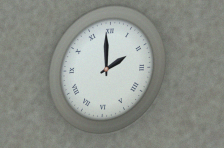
1:59
